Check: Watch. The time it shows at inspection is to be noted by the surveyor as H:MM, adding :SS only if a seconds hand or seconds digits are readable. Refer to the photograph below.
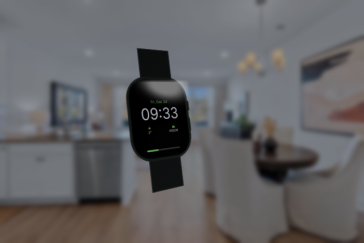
9:33
